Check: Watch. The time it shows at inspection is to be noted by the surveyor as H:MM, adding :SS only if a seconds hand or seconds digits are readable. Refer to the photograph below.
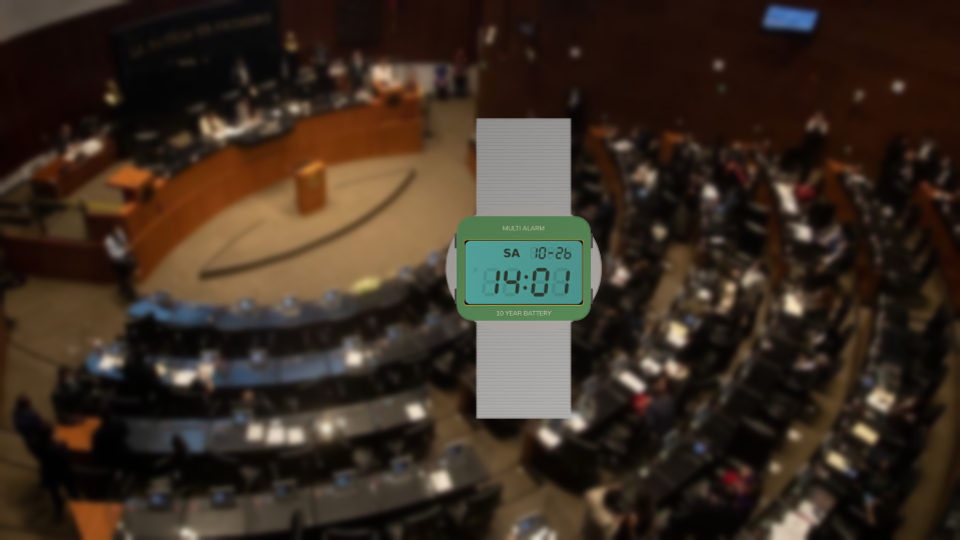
14:01
